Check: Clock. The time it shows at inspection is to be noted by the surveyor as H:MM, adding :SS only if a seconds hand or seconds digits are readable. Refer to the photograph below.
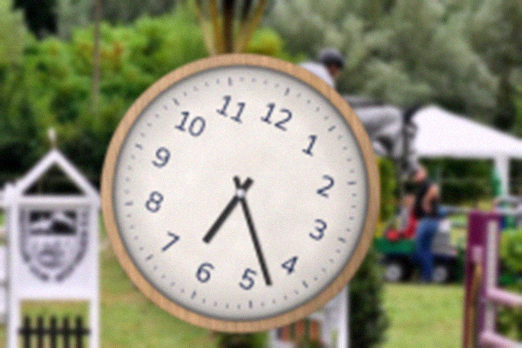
6:23
